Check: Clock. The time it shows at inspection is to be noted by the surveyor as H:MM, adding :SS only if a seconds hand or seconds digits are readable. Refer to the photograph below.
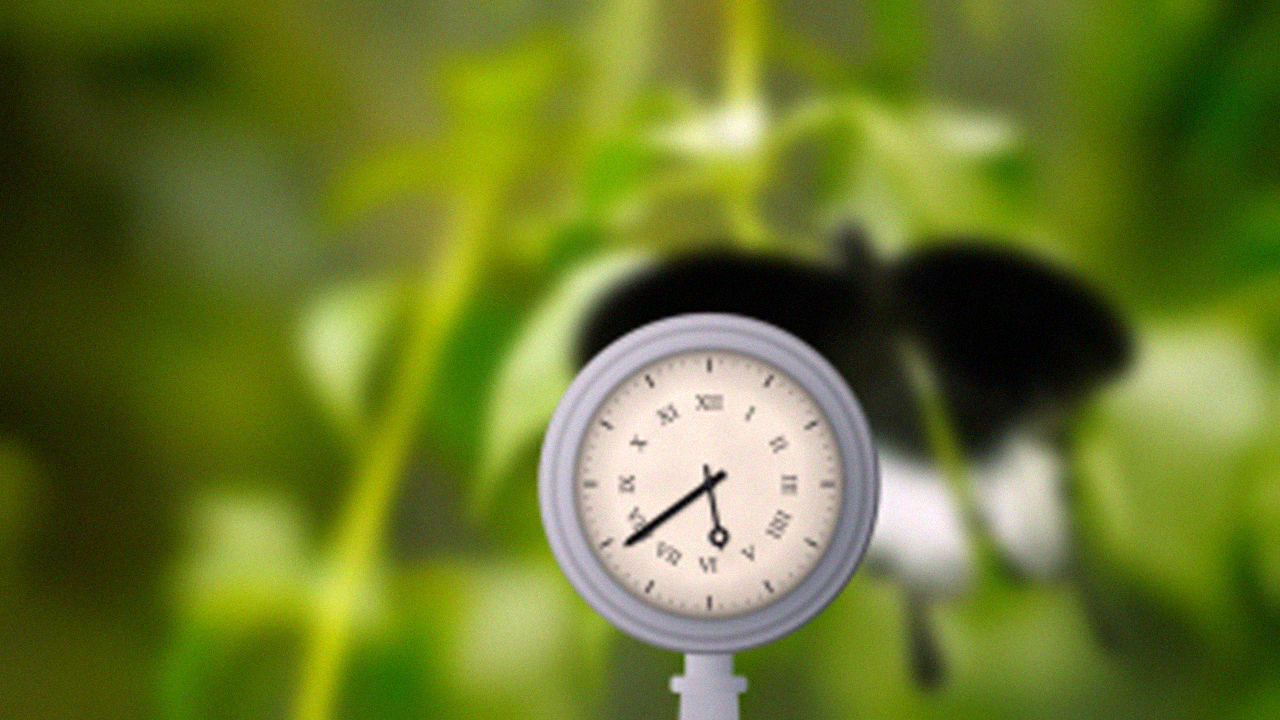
5:39
